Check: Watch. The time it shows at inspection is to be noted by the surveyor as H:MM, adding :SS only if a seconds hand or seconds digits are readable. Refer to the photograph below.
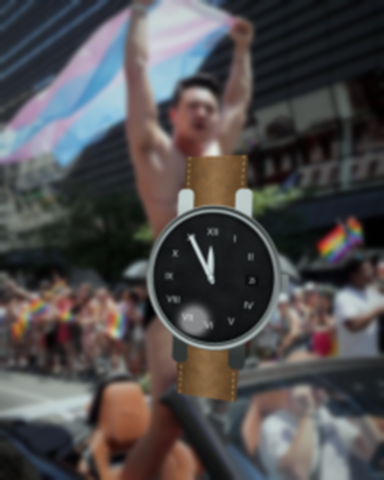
11:55
